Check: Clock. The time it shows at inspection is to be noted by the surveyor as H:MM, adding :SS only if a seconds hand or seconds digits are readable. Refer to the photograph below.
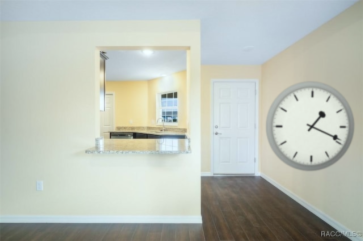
1:19
